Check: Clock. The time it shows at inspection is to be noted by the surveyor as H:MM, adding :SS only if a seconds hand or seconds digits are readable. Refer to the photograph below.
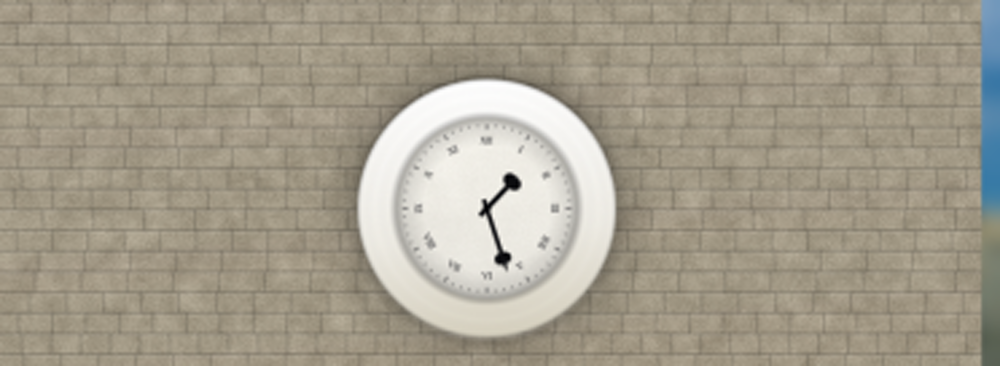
1:27
